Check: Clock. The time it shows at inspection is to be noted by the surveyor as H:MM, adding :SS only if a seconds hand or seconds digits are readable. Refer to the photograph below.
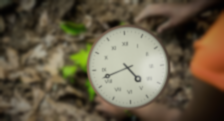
4:42
